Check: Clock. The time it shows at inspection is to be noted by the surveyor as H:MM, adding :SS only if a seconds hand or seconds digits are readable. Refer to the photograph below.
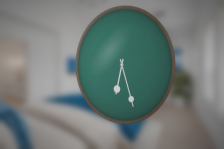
6:27
